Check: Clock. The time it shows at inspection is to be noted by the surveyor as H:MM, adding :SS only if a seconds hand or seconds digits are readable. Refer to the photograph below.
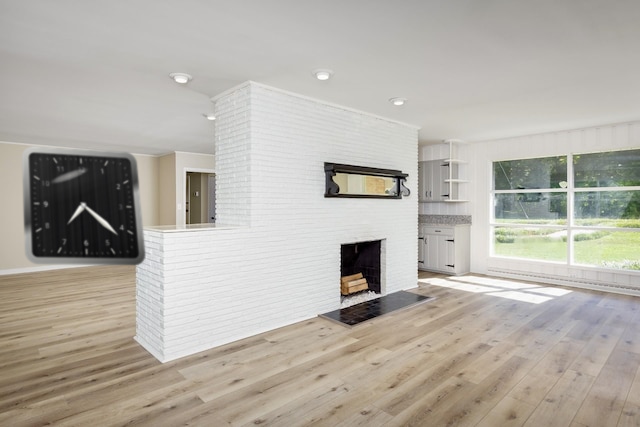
7:22
